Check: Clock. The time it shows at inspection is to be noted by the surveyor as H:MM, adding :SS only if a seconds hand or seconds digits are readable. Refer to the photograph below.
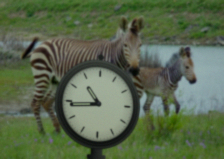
10:44
